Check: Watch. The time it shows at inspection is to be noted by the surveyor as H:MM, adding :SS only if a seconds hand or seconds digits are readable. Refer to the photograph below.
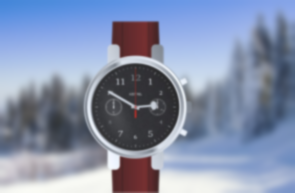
2:50
